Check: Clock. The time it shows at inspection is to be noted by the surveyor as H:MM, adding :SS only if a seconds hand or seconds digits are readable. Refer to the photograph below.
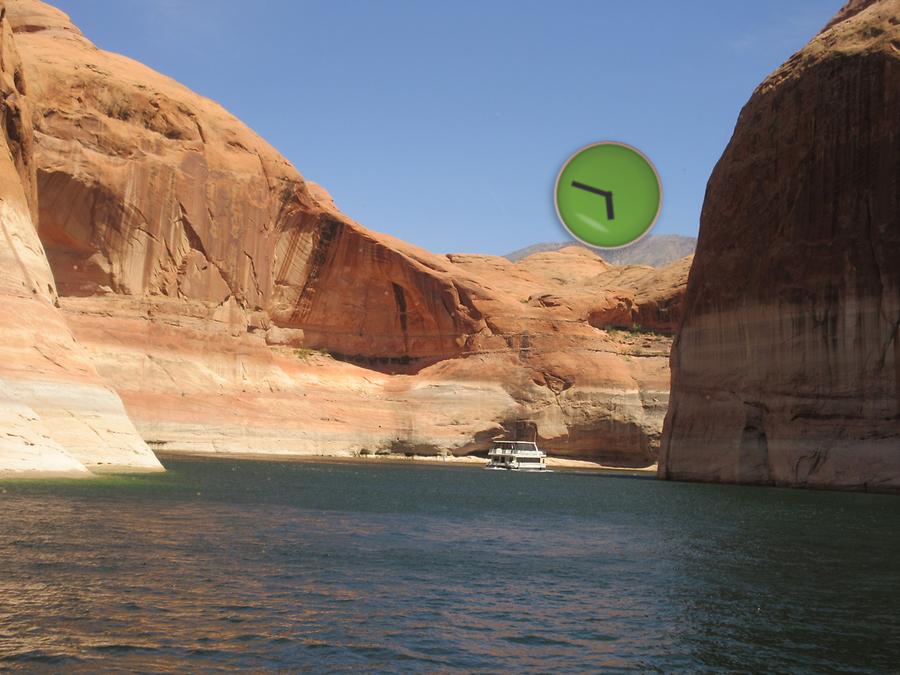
5:48
